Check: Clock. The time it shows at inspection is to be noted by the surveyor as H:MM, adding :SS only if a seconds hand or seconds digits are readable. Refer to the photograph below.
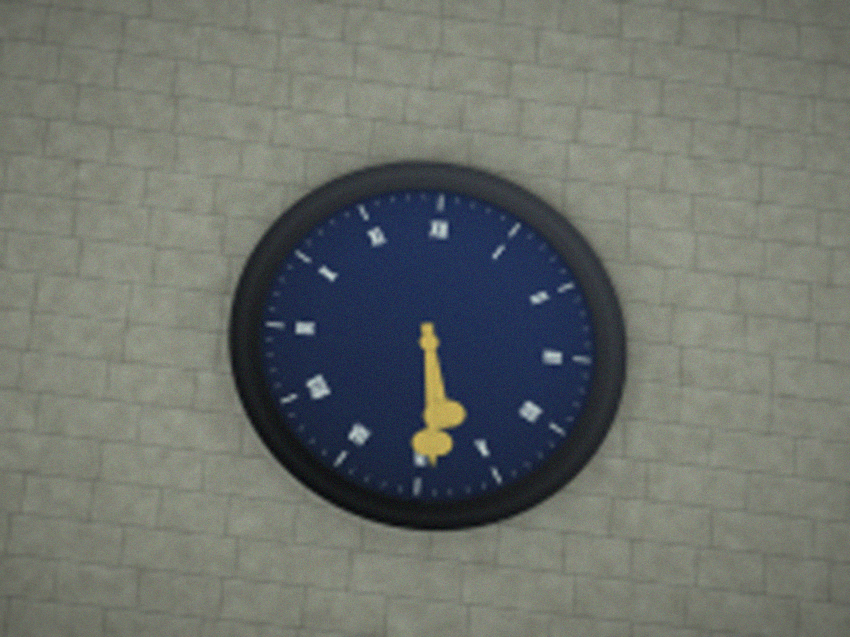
5:29
